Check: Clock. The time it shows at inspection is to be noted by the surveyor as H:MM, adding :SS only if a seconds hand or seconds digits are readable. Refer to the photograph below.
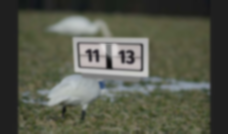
11:13
